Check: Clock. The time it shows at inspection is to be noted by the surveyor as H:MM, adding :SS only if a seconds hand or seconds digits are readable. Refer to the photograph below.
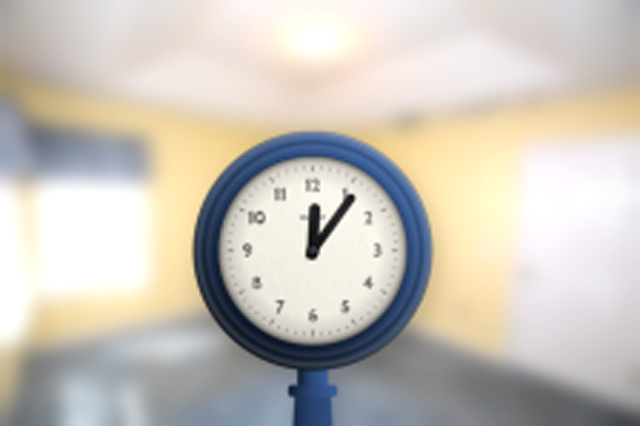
12:06
